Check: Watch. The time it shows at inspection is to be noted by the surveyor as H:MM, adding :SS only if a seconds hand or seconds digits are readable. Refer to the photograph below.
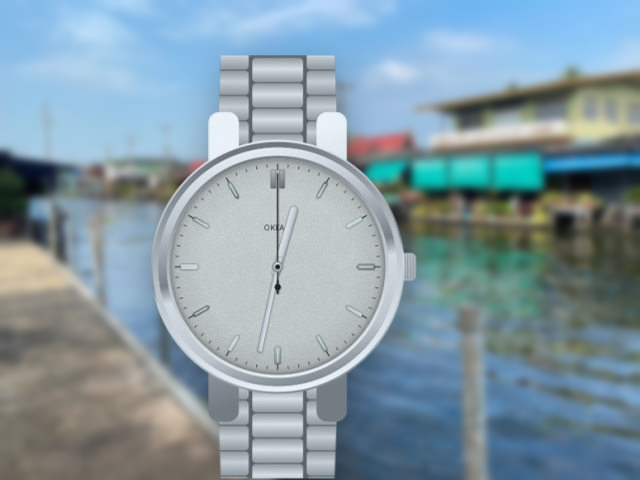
12:32:00
